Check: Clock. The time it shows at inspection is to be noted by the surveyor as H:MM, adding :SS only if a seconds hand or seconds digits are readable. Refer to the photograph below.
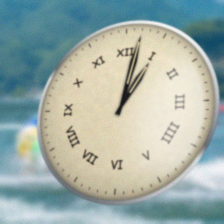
1:02
